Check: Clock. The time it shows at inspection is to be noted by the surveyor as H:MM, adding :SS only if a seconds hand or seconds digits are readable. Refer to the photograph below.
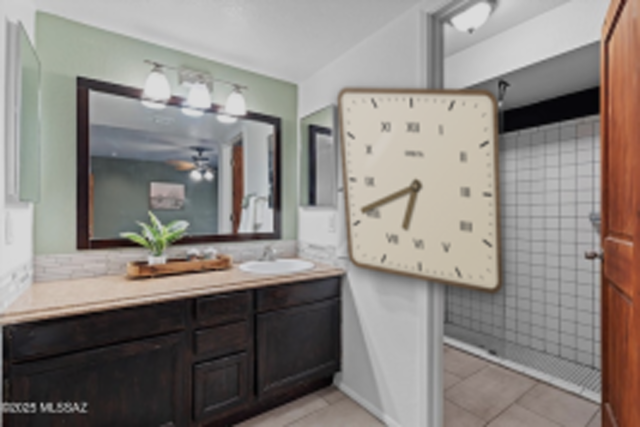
6:41
